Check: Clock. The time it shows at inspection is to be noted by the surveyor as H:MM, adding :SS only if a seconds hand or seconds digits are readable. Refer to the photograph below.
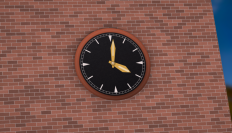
4:01
